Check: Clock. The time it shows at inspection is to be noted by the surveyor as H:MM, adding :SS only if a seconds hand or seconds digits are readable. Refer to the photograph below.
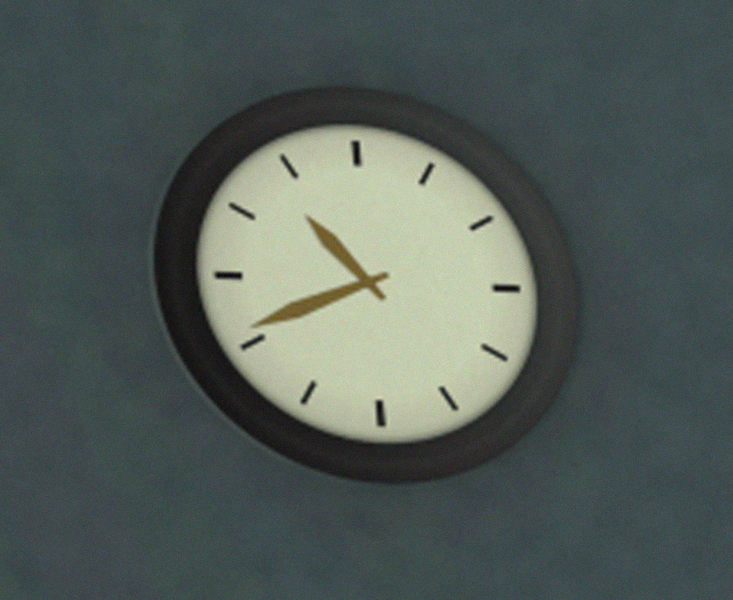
10:41
